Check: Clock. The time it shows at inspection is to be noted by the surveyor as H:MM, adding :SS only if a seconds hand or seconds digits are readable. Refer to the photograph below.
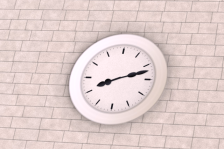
8:12
